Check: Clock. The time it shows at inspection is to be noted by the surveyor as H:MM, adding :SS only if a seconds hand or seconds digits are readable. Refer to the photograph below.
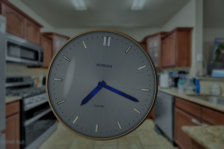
7:18
